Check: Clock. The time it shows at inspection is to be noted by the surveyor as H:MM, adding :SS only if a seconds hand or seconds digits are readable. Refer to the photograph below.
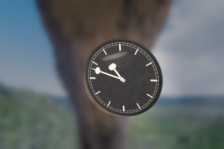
10:48
